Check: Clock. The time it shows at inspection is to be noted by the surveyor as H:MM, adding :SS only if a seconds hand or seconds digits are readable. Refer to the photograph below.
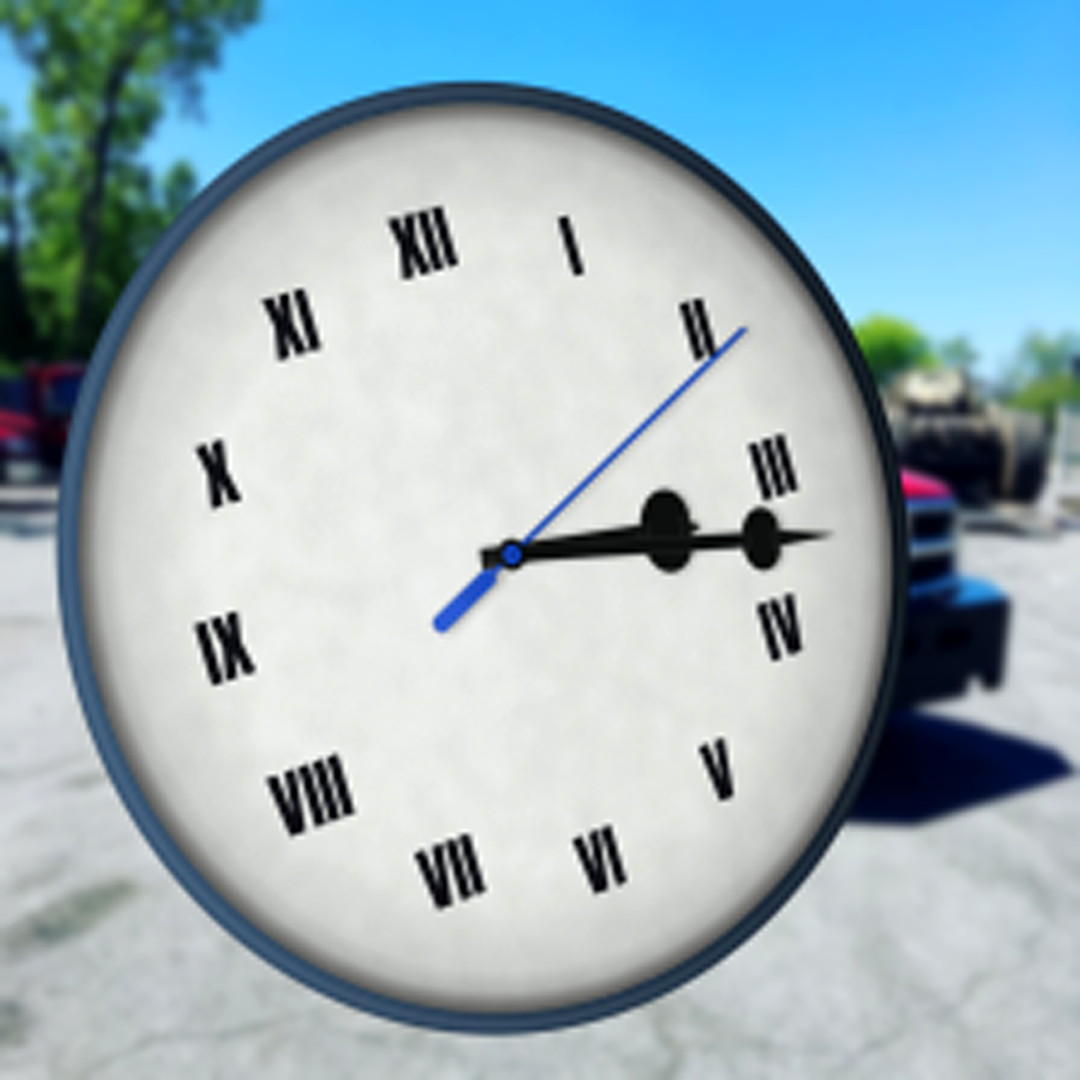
3:17:11
